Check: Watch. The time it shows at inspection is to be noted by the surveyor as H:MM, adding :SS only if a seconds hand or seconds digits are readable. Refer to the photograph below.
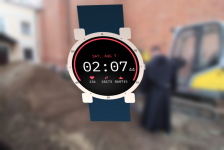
2:07
